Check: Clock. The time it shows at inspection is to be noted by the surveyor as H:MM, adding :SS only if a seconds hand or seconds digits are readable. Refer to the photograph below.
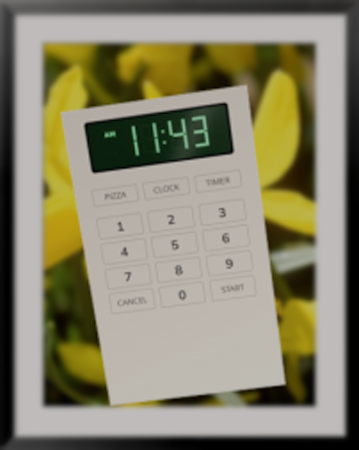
11:43
